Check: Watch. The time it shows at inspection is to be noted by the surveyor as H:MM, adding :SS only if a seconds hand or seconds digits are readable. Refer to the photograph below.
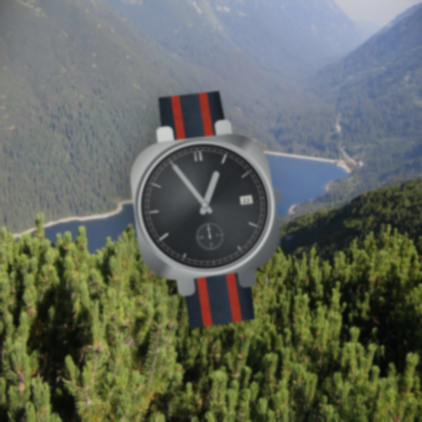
12:55
